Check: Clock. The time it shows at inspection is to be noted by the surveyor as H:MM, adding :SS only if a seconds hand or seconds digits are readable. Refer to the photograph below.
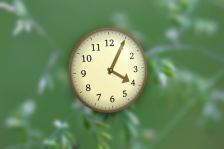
4:05
